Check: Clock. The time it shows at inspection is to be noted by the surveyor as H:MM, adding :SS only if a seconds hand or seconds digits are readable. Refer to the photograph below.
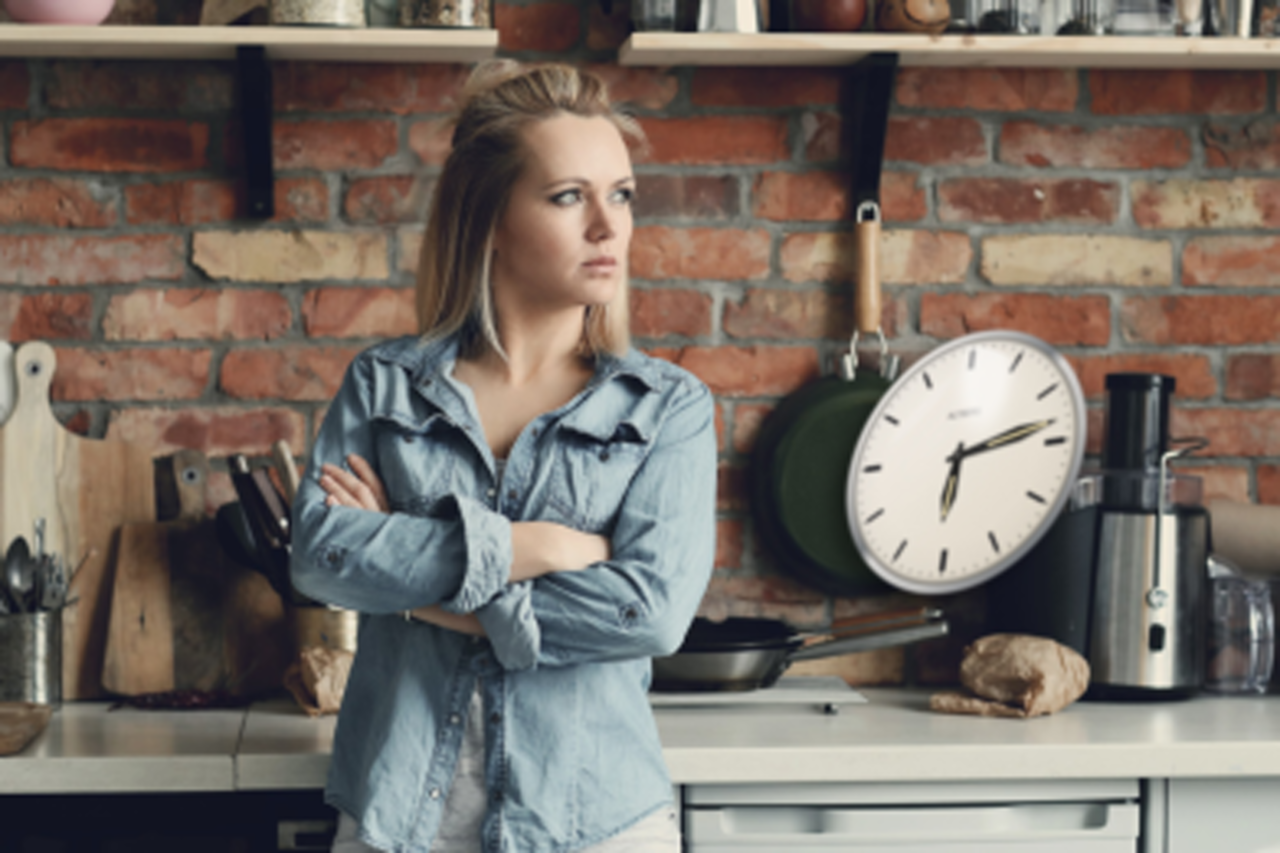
6:13
